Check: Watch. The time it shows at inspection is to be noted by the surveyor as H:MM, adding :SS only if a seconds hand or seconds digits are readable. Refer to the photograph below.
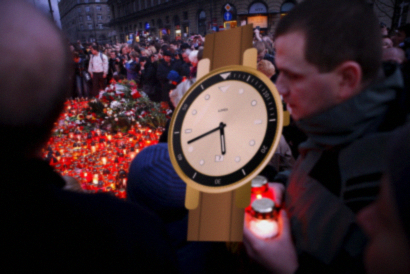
5:42
